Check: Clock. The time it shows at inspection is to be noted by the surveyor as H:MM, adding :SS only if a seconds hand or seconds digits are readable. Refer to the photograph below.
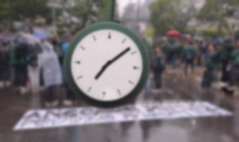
7:08
